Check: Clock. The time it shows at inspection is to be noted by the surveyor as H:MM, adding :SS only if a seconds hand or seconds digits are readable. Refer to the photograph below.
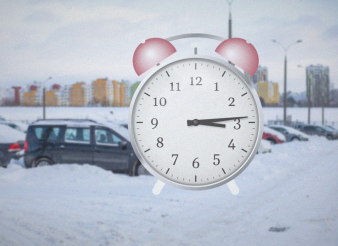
3:14
